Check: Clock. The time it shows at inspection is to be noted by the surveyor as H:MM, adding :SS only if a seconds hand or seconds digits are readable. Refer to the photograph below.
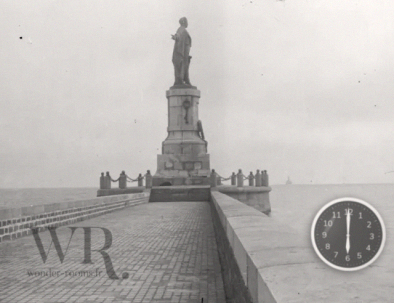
6:00
